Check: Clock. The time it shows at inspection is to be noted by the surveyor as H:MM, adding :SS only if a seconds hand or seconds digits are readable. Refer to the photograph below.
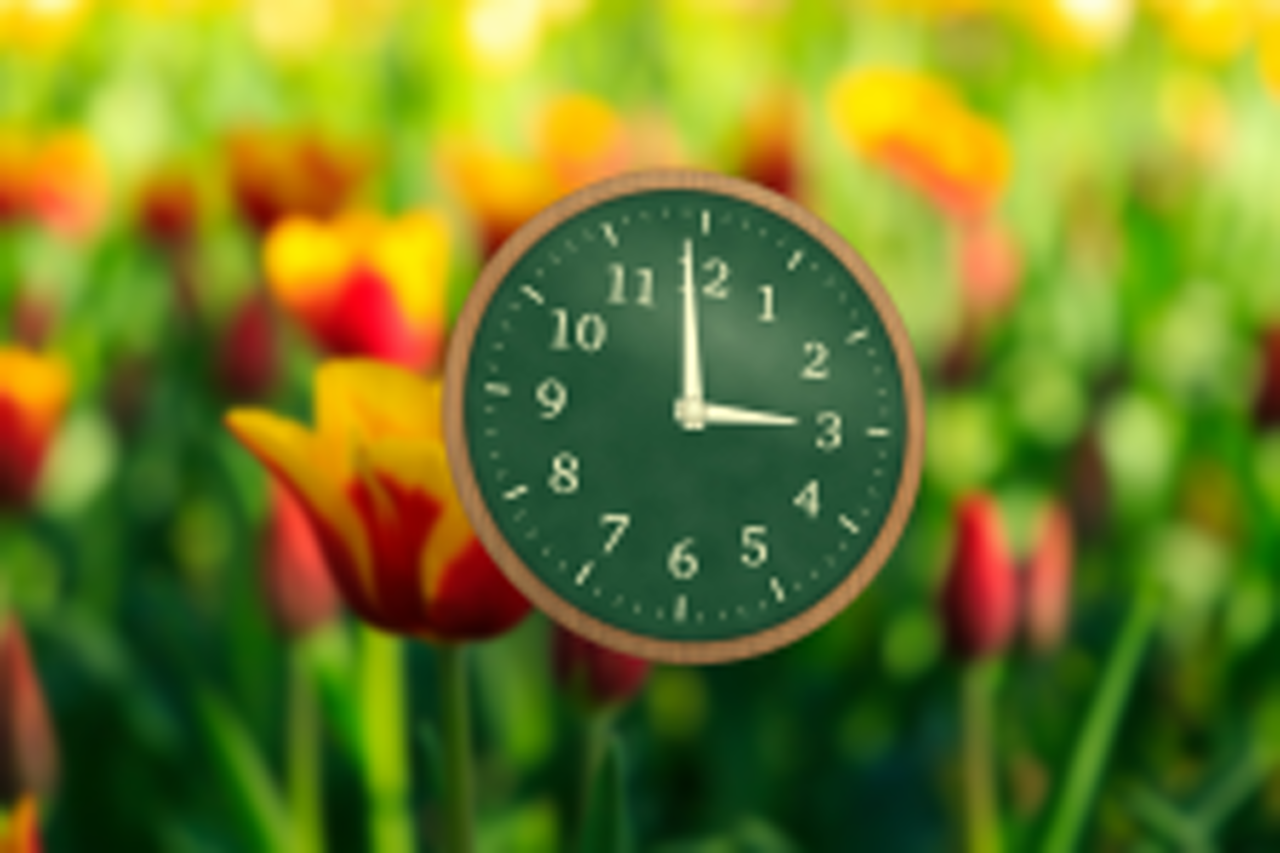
2:59
